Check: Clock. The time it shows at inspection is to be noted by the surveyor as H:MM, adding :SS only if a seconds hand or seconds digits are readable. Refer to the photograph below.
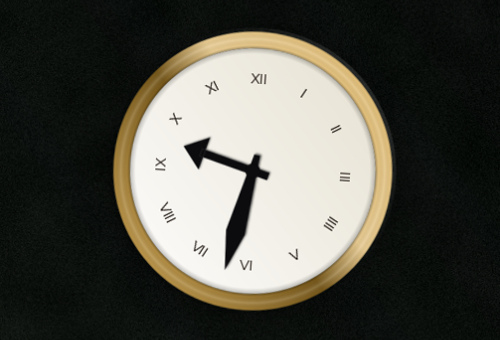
9:32
